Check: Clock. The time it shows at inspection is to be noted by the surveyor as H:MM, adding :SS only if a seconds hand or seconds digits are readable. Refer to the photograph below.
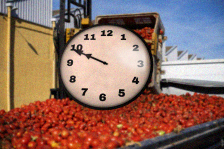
9:49
